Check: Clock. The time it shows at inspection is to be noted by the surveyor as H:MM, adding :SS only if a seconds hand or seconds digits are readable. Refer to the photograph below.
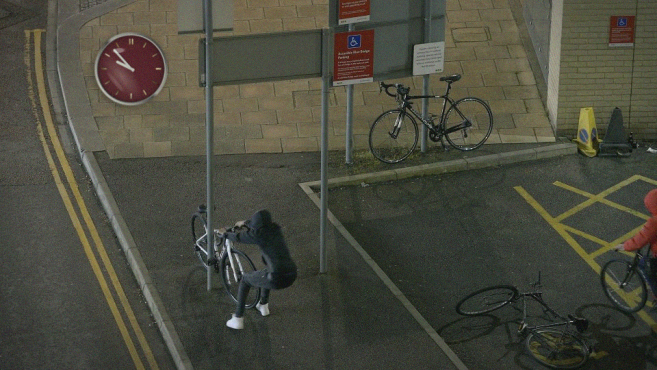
9:53
